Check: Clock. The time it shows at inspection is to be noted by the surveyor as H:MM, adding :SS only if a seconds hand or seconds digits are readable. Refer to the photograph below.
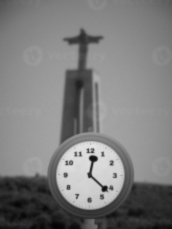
12:22
